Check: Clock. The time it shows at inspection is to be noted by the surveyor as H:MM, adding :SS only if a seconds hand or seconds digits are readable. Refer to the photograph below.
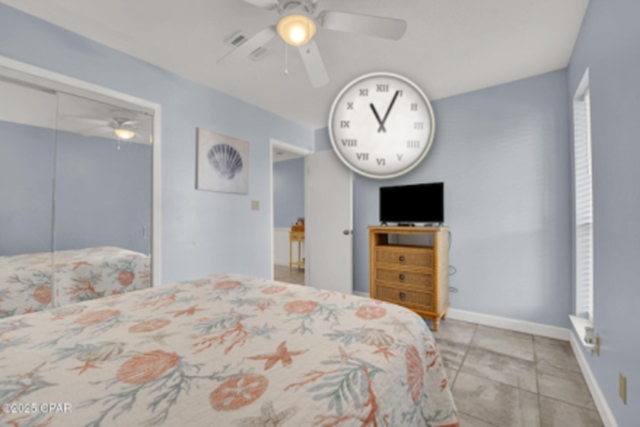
11:04
